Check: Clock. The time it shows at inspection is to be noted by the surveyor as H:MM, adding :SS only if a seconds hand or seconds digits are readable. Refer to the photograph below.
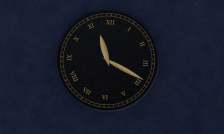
11:19
